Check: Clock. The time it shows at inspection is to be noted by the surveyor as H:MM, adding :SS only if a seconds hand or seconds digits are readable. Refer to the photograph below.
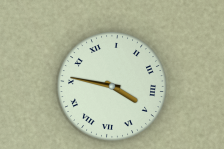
4:51
